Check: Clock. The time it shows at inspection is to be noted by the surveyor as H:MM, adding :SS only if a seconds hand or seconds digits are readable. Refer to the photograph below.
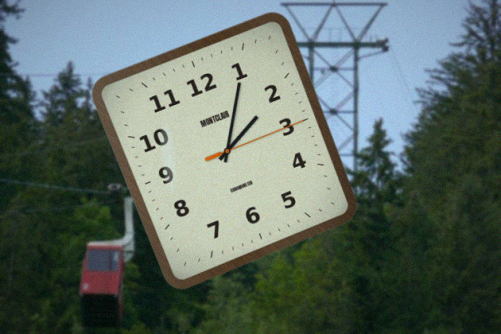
2:05:15
